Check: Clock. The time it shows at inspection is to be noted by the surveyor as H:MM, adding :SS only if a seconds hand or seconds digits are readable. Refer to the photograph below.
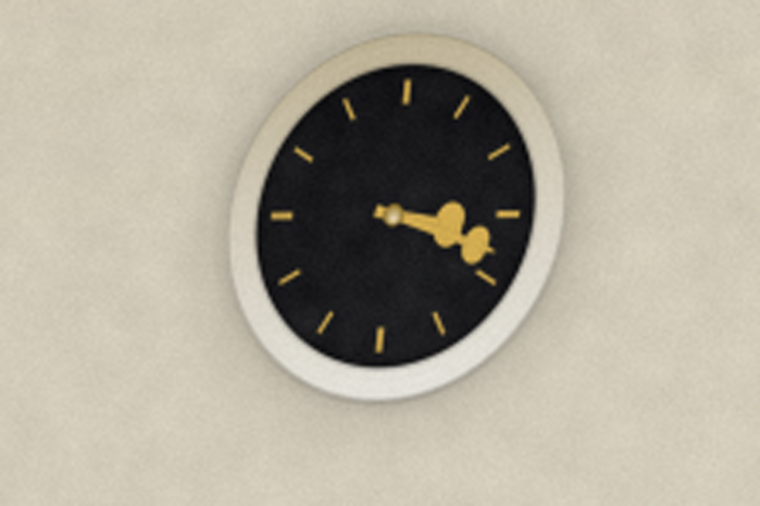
3:18
